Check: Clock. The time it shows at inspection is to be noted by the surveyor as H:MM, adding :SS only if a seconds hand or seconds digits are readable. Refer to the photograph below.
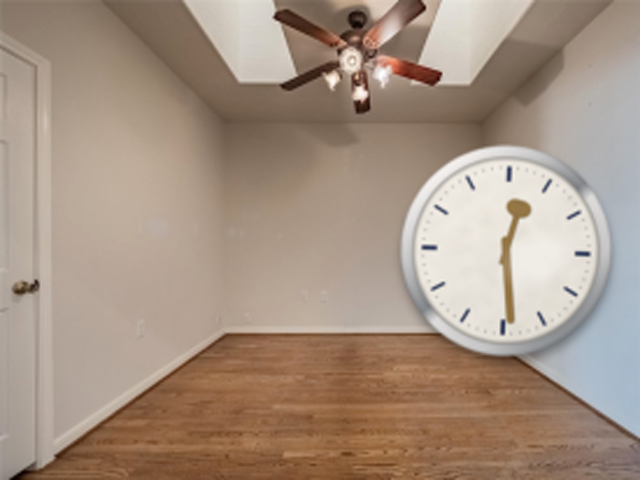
12:29
